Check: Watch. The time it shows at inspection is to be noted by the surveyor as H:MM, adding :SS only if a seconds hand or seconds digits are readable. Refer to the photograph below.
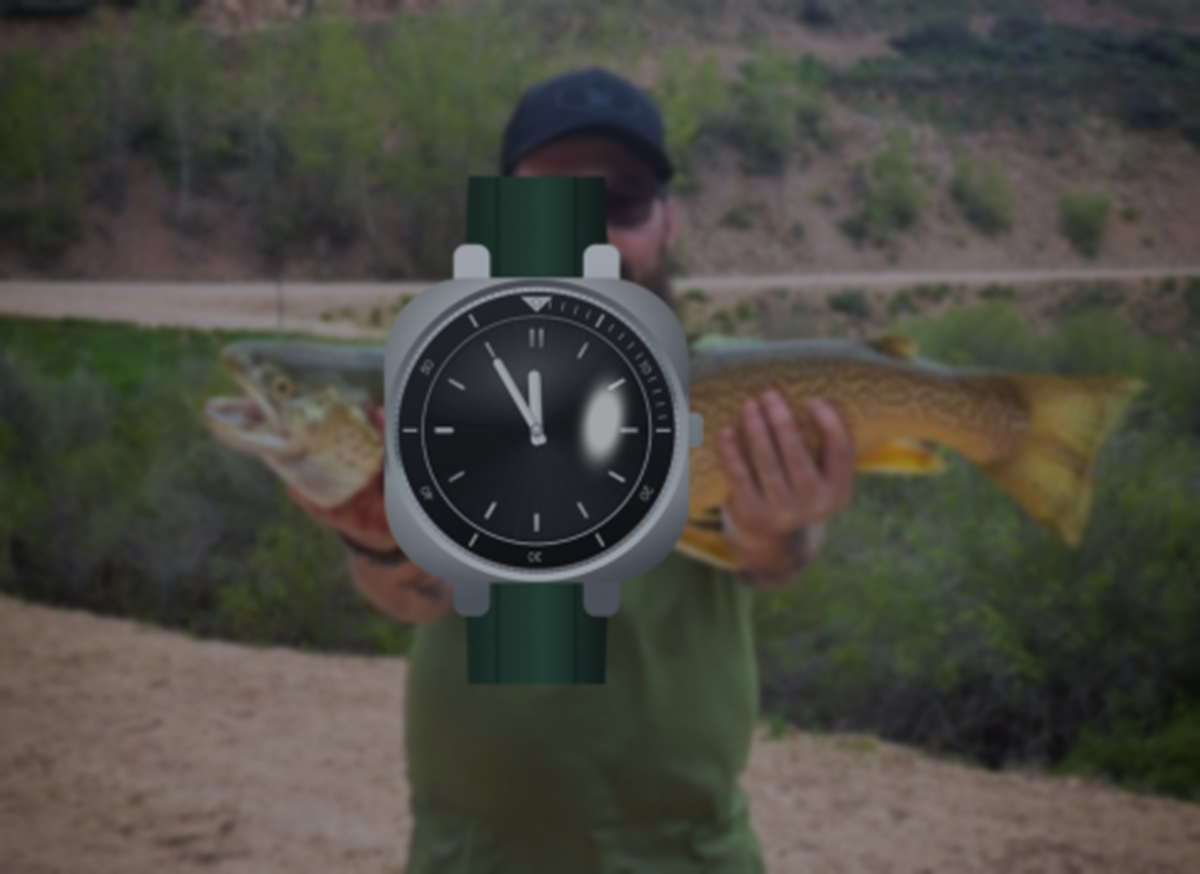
11:55
